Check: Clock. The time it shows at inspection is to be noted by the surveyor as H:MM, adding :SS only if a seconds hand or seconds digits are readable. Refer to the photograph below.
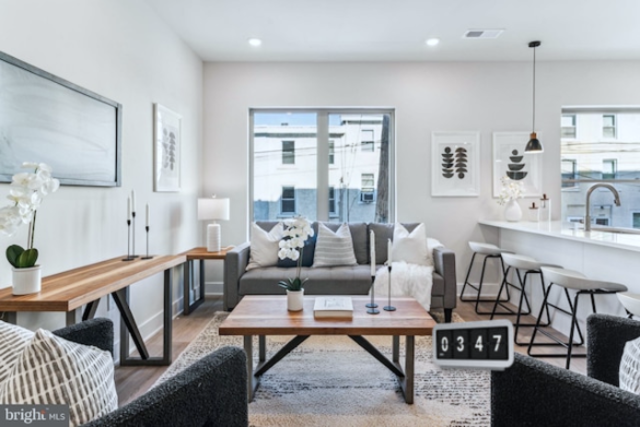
3:47
